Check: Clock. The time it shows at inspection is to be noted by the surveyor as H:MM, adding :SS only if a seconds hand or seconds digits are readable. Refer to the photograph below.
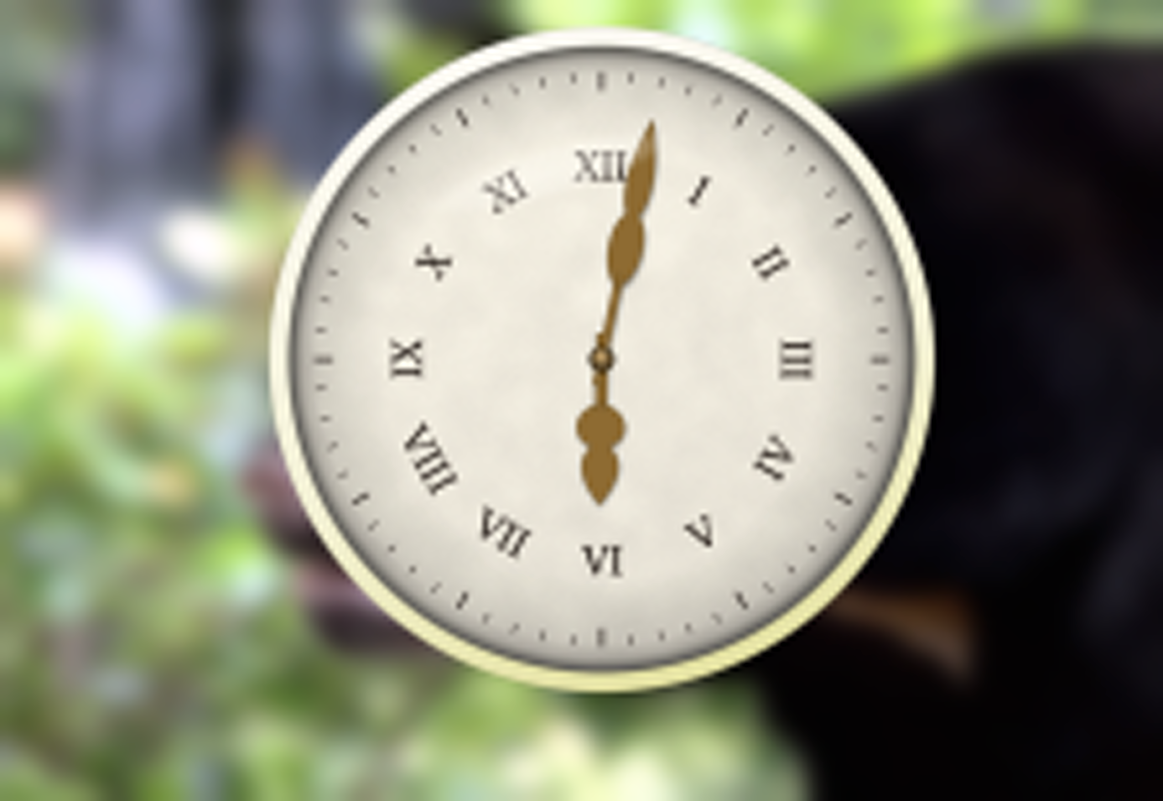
6:02
